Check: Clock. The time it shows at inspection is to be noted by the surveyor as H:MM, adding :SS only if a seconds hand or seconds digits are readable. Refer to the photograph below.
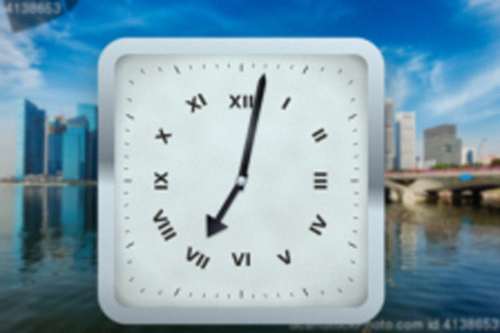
7:02
